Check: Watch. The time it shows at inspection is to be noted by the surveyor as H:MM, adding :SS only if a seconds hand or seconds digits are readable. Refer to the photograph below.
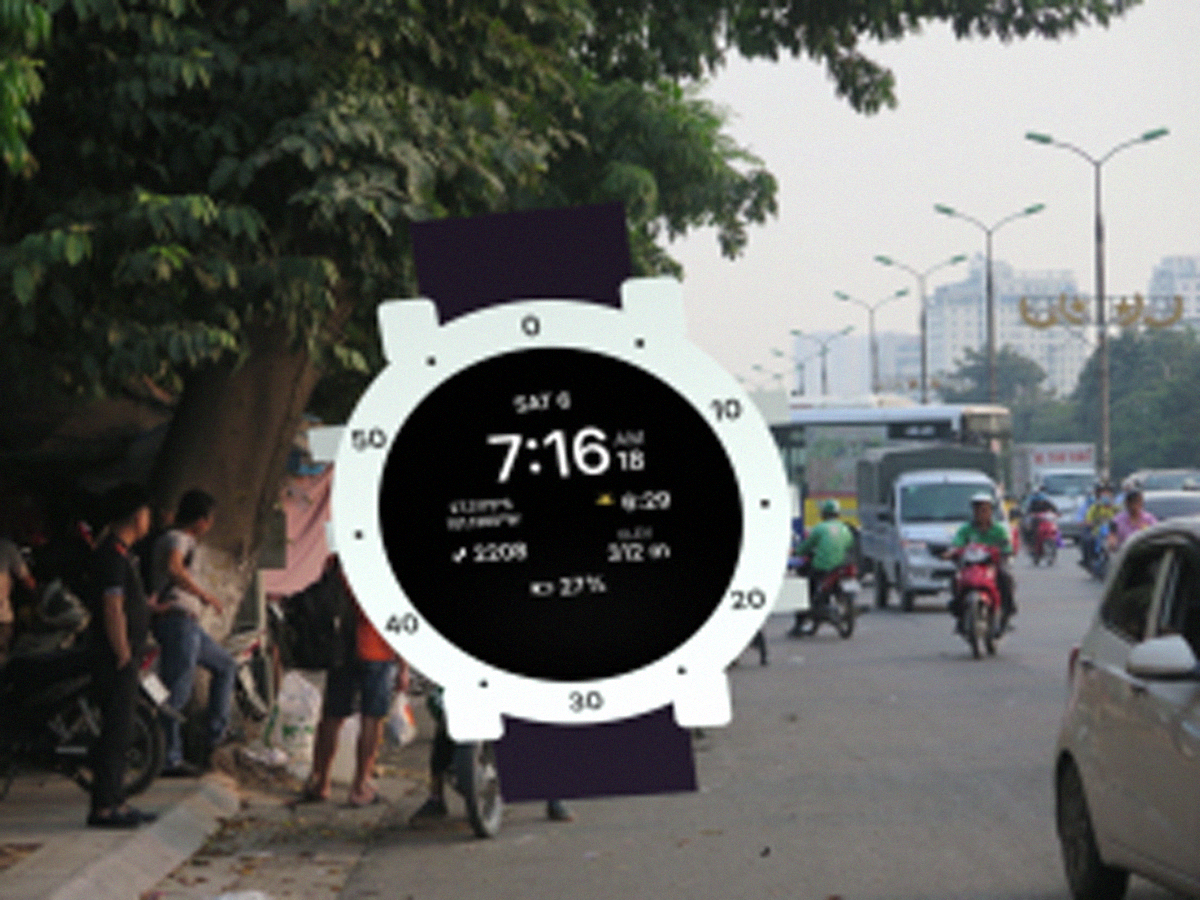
7:16
